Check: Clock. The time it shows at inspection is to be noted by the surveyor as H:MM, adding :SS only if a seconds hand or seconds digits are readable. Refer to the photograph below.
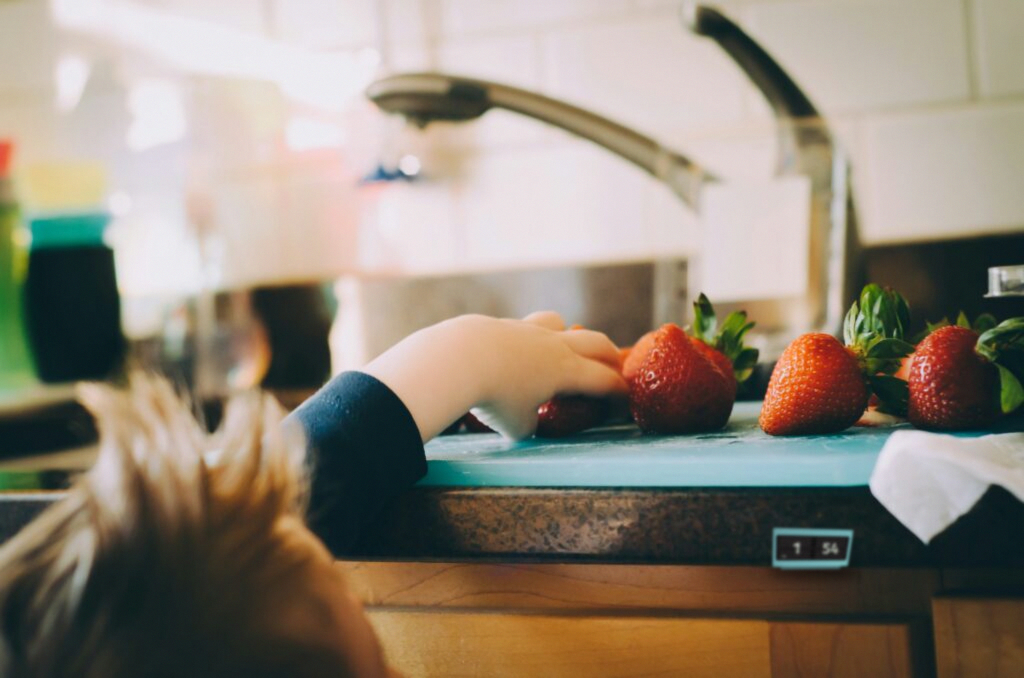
1:54
